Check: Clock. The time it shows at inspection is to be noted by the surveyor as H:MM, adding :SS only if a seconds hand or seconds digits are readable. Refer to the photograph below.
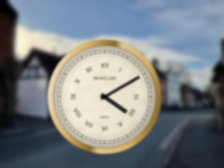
4:10
